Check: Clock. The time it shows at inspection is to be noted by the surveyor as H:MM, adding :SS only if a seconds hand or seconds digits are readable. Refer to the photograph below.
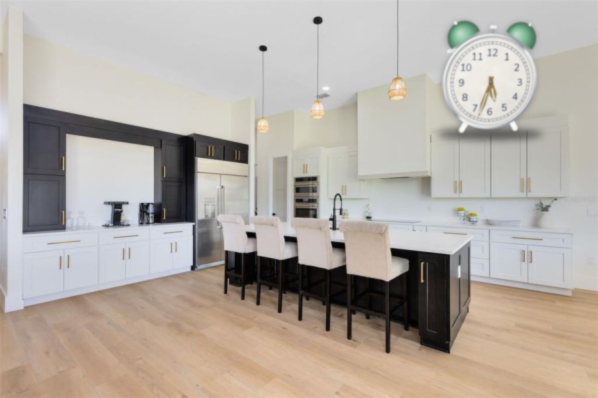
5:33
